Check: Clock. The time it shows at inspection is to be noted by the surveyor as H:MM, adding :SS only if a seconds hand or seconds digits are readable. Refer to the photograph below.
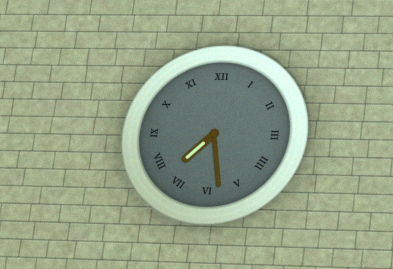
7:28
